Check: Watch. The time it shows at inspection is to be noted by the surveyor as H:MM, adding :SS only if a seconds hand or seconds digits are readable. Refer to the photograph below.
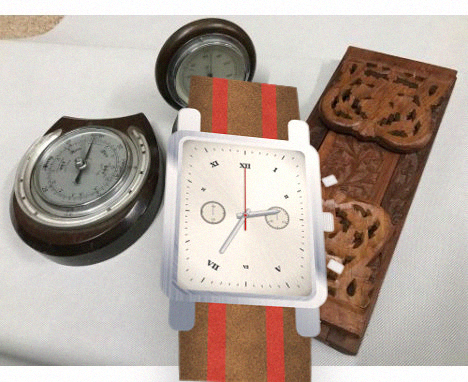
2:35
